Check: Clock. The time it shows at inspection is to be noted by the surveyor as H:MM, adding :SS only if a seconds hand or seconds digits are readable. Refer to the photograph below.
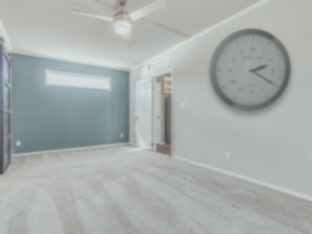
2:20
